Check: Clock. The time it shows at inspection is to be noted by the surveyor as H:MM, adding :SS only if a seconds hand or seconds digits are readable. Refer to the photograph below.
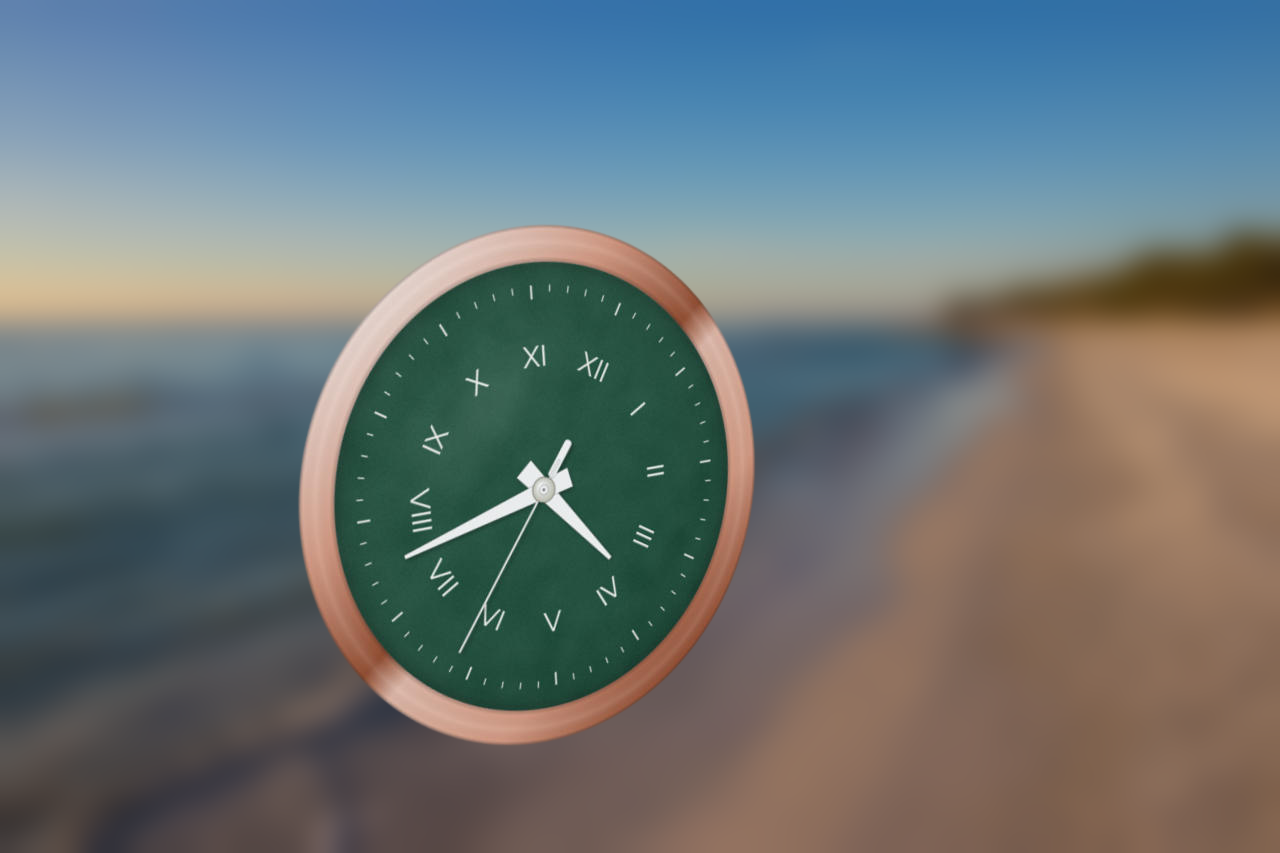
3:37:31
